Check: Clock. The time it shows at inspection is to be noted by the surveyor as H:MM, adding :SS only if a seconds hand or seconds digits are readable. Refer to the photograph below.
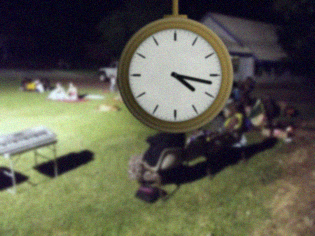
4:17
